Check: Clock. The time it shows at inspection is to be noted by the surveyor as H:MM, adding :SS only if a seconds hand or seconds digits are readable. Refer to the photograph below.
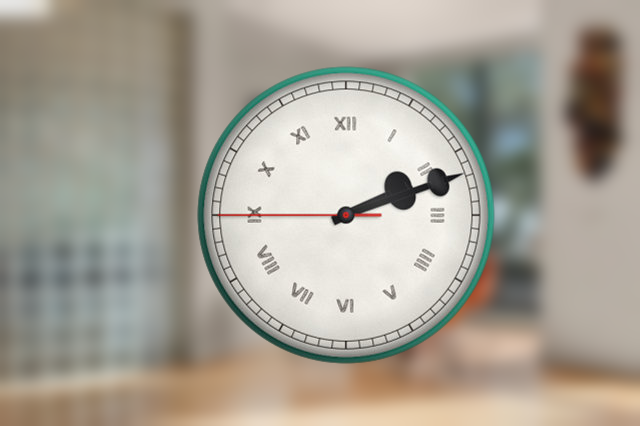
2:11:45
